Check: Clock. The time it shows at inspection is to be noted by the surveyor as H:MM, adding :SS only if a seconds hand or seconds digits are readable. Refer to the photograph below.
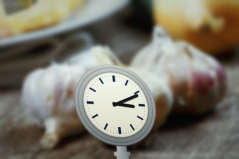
3:11
